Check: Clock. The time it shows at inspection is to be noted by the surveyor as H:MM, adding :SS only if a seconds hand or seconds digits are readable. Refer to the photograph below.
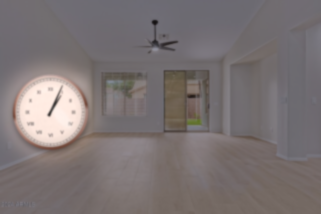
1:04
